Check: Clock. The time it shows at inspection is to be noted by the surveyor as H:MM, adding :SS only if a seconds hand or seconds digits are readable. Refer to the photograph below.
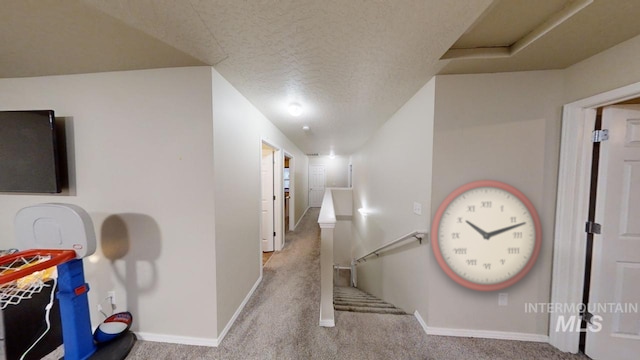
10:12
